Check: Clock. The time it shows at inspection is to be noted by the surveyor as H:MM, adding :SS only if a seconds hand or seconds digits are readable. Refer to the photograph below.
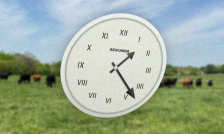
1:23
